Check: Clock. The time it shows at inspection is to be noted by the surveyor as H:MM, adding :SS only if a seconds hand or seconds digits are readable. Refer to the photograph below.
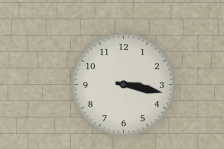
3:17
